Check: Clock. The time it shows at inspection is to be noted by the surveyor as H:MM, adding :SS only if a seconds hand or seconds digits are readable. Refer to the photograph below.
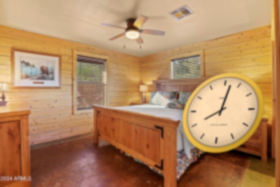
8:02
